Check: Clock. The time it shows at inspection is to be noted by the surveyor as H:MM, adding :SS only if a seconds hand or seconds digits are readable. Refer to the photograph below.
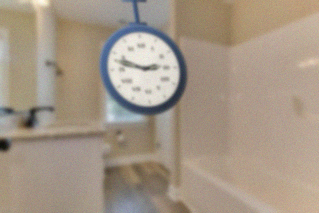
2:48
